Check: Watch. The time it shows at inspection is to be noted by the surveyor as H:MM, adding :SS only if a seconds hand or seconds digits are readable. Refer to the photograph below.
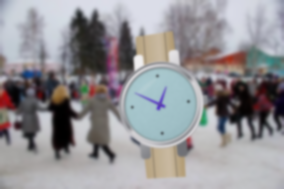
12:50
